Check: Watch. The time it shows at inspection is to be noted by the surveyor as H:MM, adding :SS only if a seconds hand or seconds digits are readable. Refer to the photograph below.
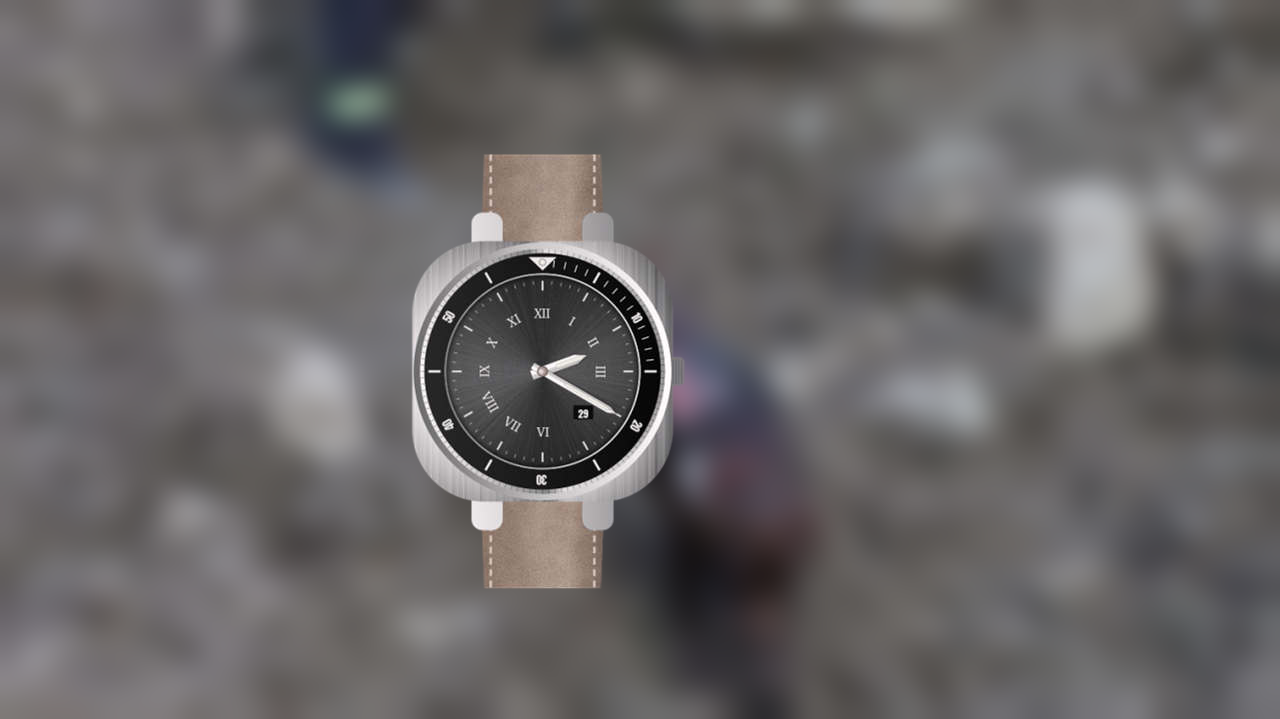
2:20
